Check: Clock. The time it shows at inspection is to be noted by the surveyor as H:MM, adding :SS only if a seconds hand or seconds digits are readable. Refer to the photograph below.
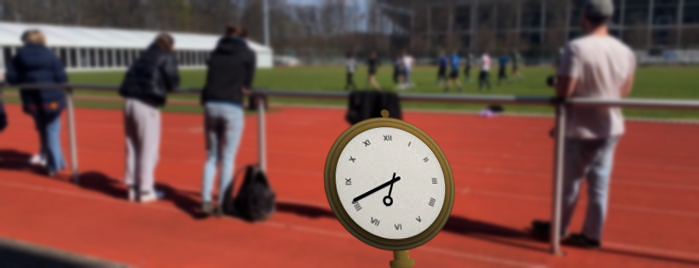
6:41
